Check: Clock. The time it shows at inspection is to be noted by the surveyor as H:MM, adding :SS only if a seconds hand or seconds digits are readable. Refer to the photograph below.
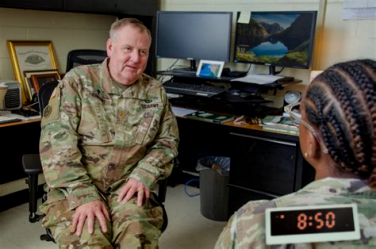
8:50
